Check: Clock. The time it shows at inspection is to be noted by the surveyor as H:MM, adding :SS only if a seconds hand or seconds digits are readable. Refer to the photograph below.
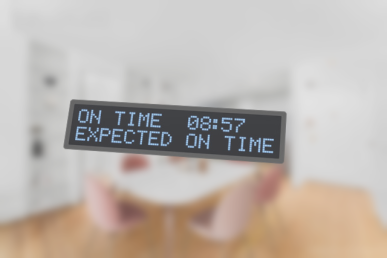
8:57
